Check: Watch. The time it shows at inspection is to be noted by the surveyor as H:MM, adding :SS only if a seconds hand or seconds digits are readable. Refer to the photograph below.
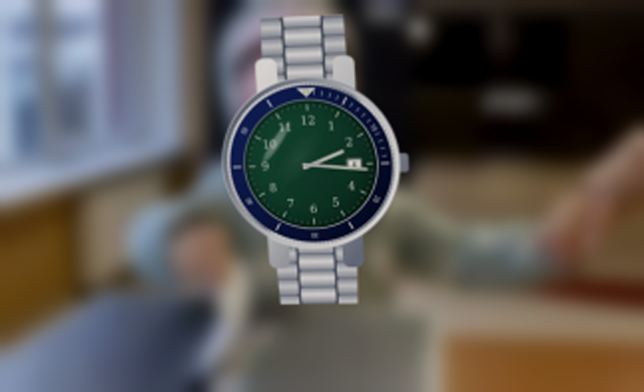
2:16
